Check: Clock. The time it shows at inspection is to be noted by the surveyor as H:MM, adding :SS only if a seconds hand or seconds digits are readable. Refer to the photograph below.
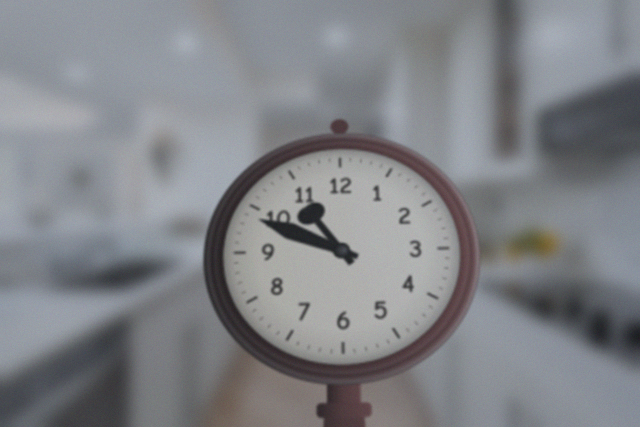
10:49
